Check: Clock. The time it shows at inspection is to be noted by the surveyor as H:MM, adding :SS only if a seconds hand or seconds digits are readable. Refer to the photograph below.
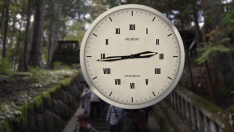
2:44
